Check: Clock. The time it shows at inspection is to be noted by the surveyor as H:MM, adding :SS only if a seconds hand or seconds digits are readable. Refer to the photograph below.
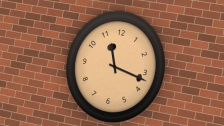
11:17
